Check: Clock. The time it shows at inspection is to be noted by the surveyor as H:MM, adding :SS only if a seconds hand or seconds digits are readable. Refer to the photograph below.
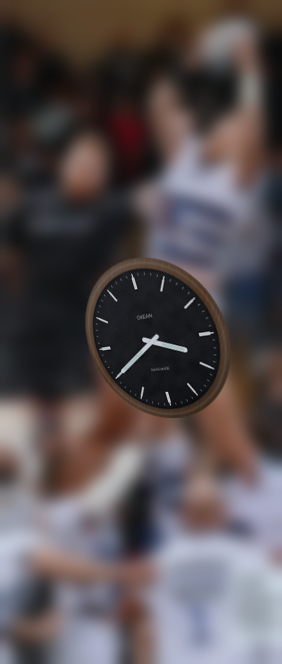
3:40
